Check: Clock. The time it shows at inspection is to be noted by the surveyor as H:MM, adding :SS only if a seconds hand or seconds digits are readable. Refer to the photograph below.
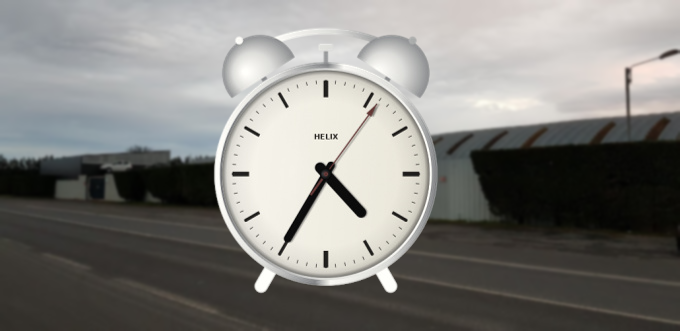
4:35:06
